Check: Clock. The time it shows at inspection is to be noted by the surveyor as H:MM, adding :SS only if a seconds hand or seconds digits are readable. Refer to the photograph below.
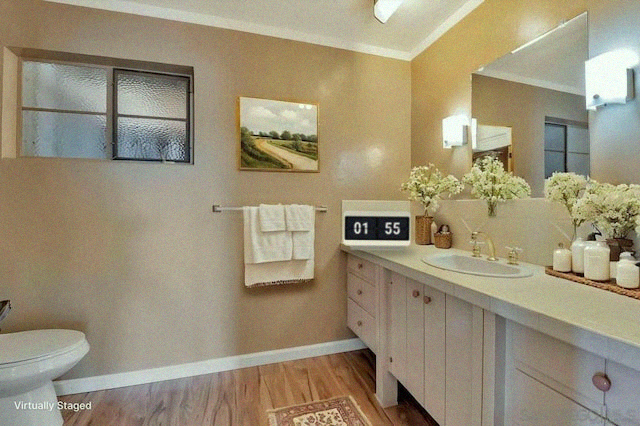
1:55
